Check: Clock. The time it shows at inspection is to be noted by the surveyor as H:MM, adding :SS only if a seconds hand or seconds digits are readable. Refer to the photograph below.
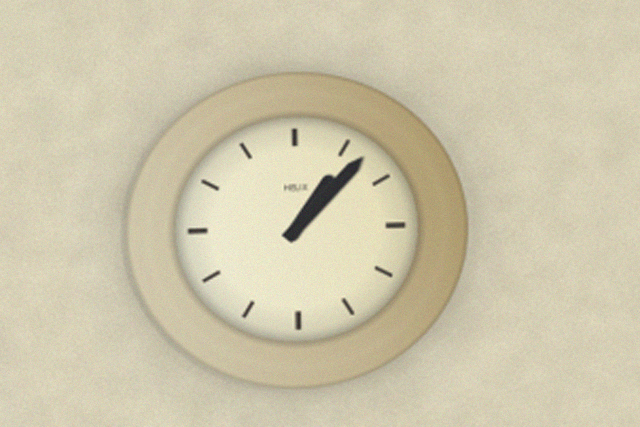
1:07
